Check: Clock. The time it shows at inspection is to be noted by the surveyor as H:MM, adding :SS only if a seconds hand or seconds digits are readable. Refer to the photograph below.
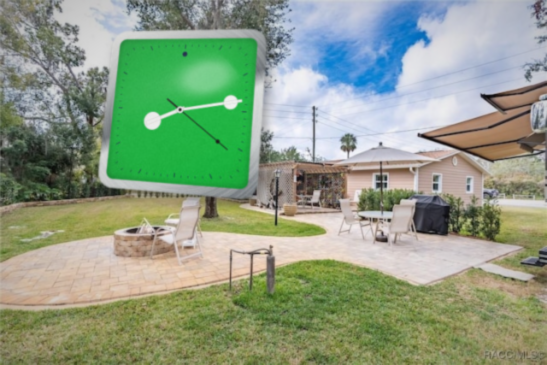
8:13:21
